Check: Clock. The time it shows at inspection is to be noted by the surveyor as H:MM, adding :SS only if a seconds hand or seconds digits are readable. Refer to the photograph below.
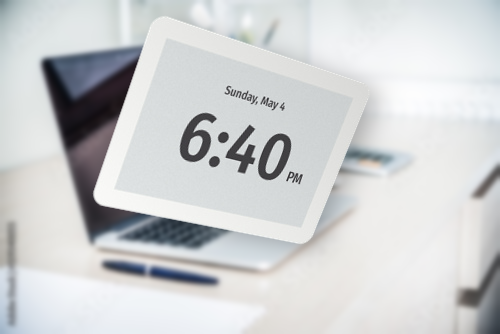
6:40
